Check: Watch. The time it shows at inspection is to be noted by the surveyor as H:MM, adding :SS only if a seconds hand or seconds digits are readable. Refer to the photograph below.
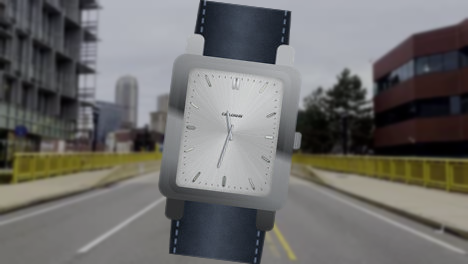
11:32
